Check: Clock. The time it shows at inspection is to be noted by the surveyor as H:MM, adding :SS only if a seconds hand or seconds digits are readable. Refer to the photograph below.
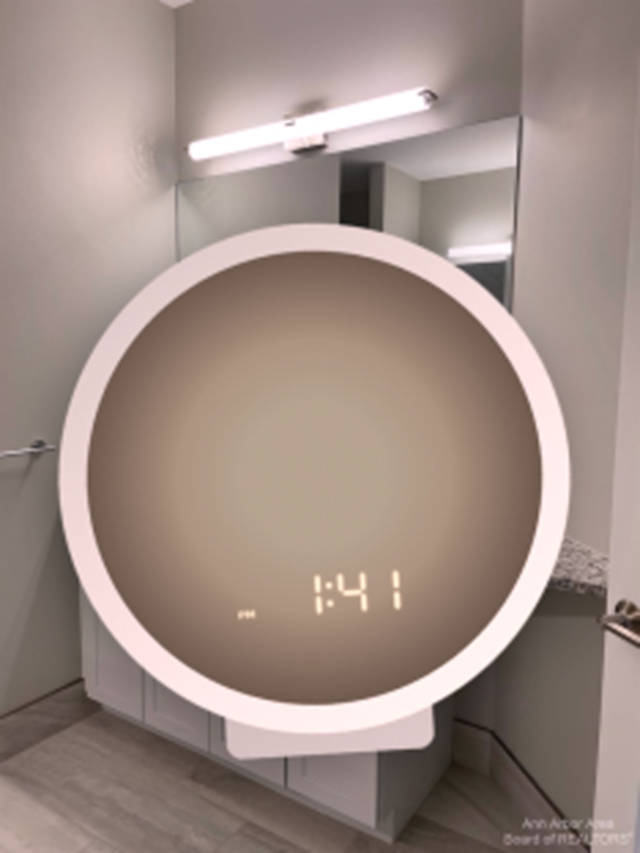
1:41
